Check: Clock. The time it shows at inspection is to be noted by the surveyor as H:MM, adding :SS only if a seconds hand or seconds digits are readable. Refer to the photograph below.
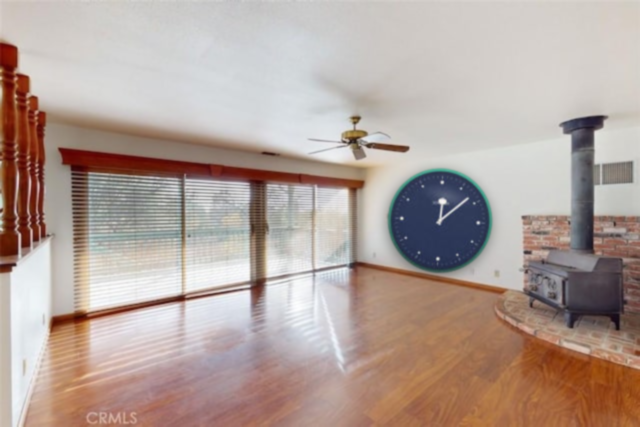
12:08
